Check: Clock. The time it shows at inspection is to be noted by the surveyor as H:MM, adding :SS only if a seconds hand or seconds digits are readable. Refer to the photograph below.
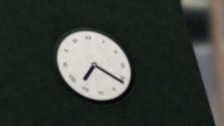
7:21
